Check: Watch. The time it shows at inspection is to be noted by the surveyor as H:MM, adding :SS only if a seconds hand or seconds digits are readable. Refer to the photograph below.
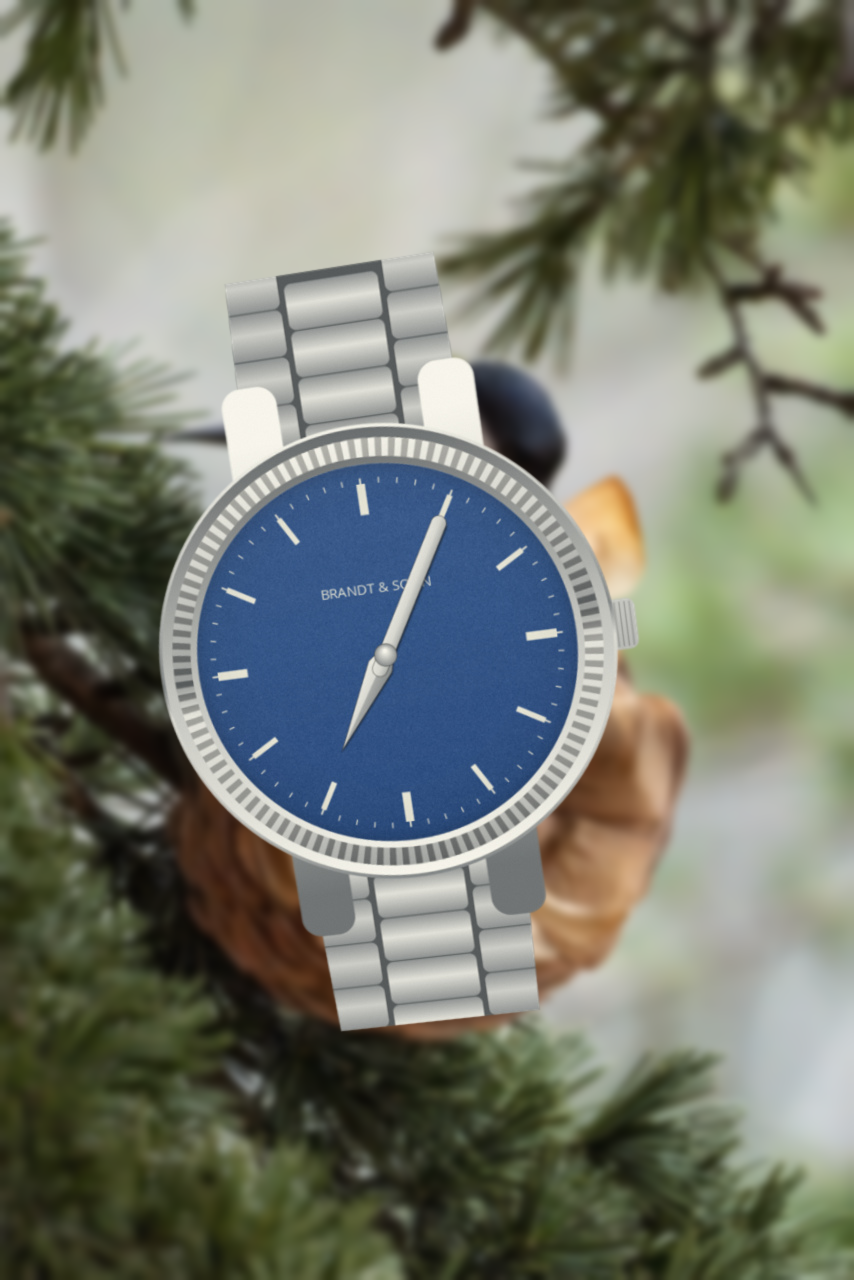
7:05
